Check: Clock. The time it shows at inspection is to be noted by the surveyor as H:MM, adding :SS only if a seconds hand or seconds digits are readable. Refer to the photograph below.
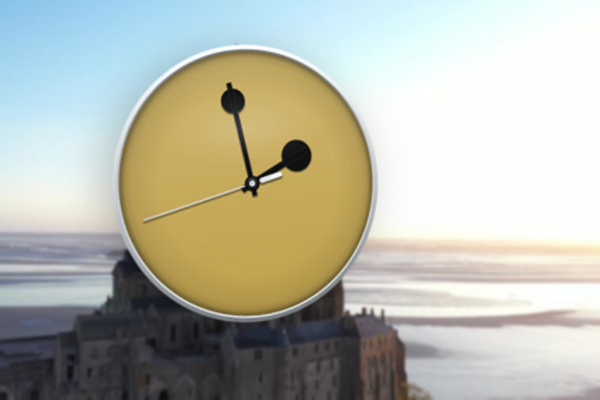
1:57:42
